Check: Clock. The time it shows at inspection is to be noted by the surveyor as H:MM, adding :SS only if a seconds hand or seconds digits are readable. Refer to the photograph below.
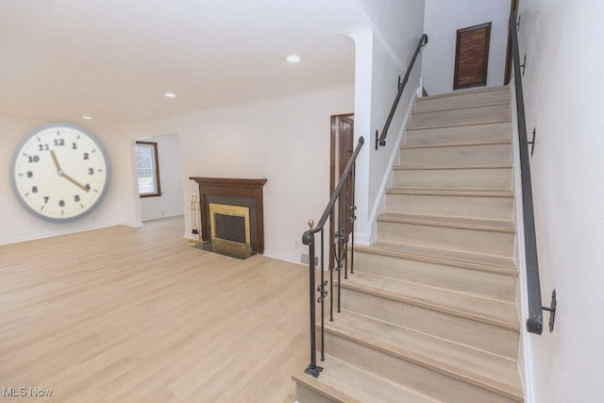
11:21
